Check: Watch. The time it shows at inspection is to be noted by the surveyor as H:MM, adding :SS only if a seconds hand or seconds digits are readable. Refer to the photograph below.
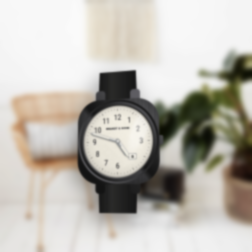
4:48
